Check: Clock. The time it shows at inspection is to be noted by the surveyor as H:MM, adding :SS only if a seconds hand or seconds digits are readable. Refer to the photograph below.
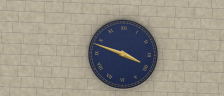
3:48
